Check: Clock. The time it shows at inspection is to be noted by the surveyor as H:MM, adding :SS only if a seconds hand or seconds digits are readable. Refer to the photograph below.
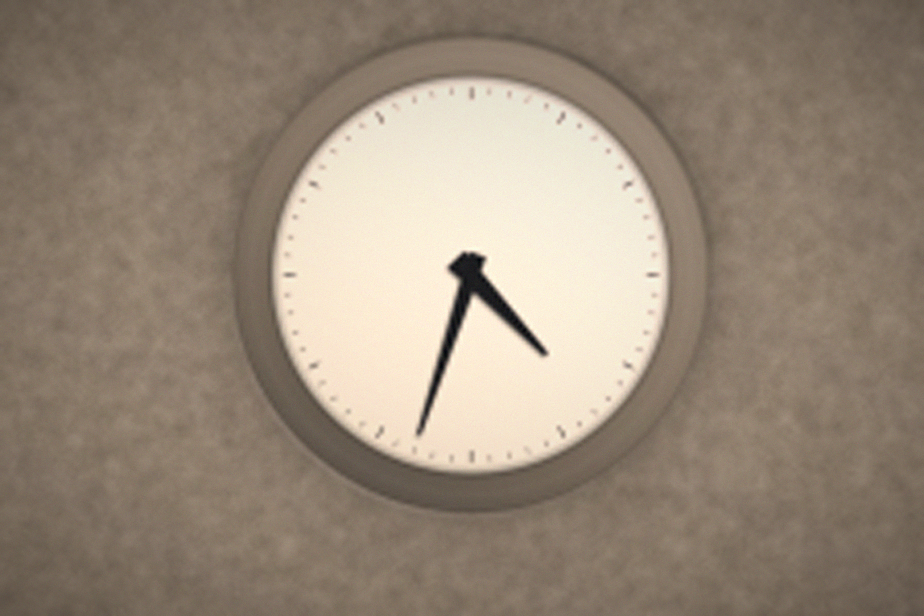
4:33
